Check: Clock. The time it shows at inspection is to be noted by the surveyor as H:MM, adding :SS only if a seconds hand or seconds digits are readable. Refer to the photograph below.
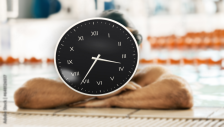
3:36
